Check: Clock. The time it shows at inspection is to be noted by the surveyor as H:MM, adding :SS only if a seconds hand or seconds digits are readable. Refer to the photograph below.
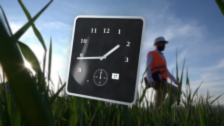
1:44
